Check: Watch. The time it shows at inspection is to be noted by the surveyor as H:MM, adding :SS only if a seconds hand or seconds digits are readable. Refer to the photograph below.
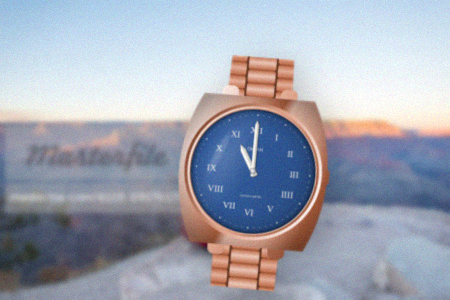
11:00
